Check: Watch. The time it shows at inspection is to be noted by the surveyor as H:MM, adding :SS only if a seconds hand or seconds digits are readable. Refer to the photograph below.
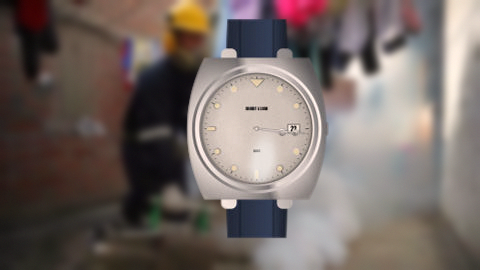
3:16
